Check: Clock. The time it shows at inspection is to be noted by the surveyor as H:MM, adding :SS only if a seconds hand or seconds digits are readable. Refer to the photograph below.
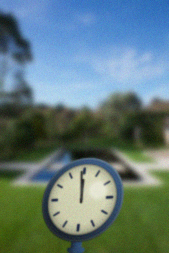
11:59
